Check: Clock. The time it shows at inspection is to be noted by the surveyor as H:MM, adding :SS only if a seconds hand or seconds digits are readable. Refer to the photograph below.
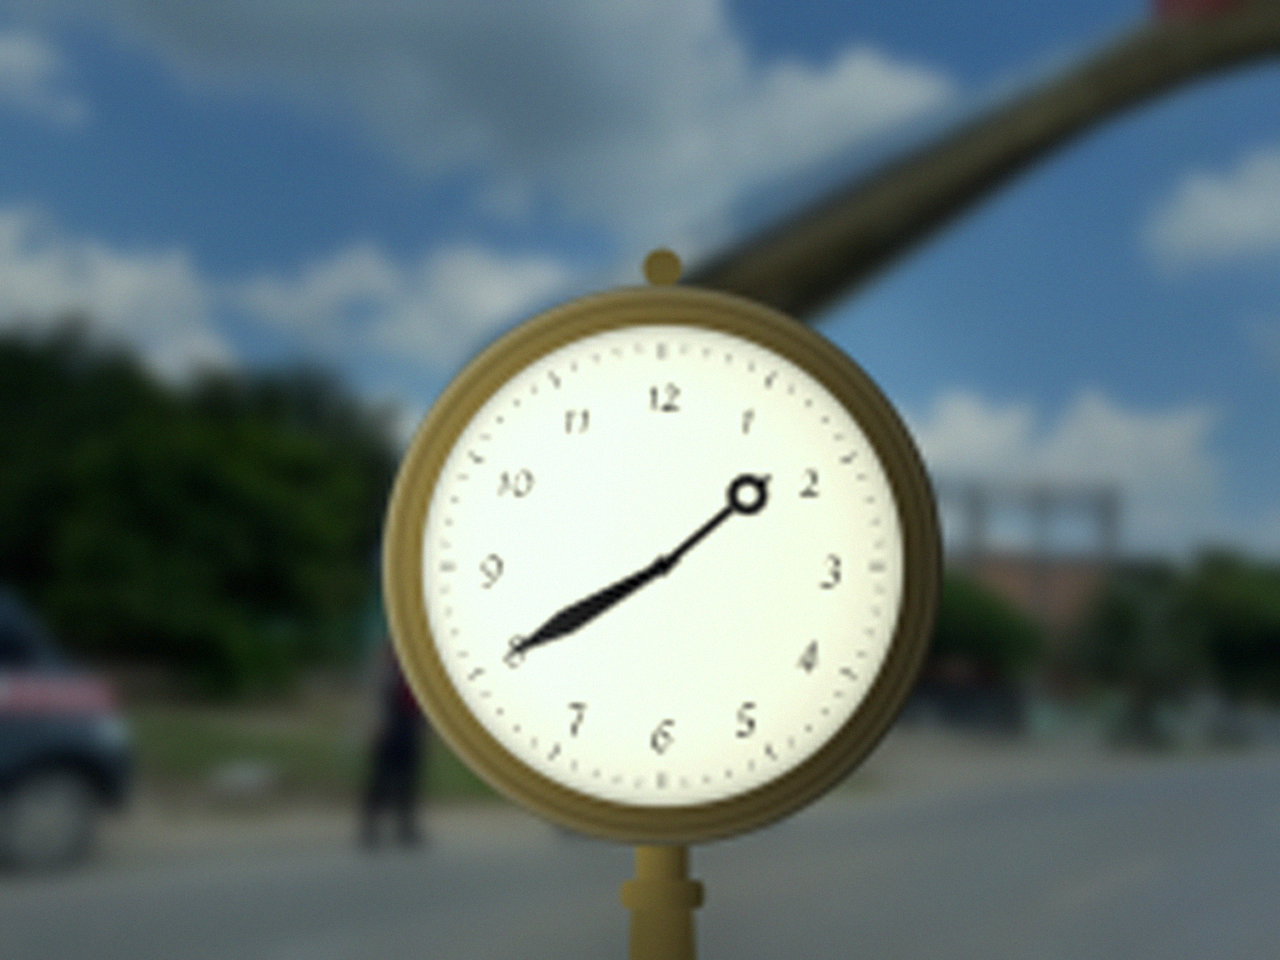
1:40
